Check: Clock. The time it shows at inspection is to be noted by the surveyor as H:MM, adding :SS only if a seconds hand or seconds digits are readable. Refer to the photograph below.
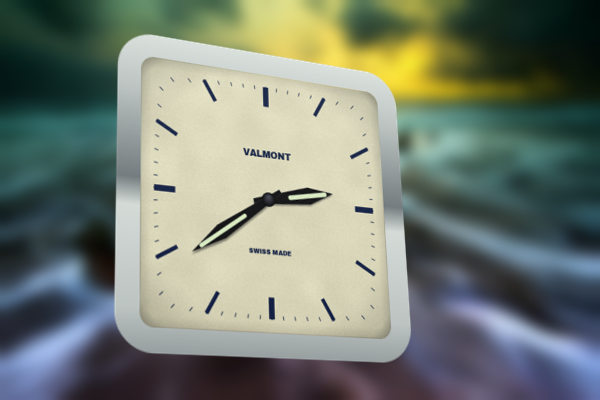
2:39
